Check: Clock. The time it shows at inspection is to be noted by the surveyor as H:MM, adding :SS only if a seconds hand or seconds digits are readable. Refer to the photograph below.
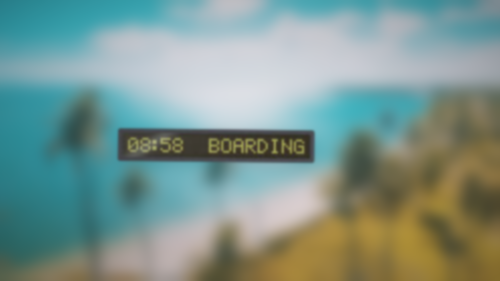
8:58
